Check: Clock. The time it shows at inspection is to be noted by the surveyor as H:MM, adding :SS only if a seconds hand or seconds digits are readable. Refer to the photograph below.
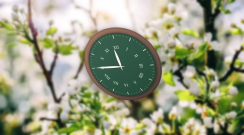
11:45
